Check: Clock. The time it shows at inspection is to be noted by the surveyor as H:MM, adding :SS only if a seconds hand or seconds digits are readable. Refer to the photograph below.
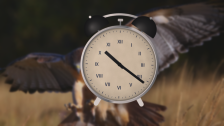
10:21
